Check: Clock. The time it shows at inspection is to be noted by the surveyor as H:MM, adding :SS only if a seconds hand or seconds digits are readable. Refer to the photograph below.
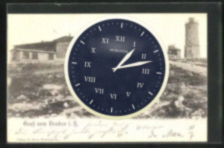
1:12
